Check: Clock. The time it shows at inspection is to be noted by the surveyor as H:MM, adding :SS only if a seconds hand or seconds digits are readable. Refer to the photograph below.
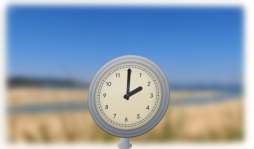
2:00
